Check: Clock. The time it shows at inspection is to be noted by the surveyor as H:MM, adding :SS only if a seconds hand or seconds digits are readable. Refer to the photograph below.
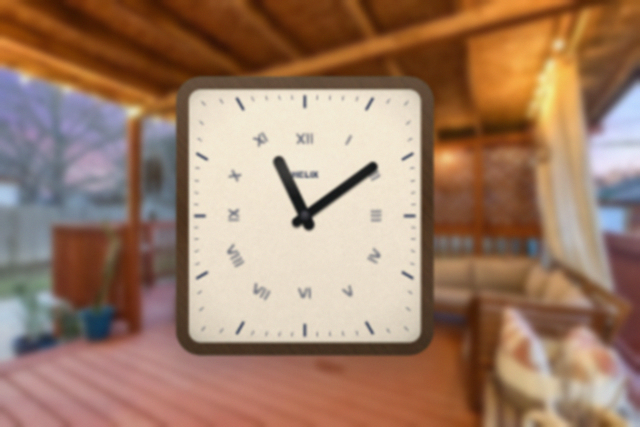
11:09
